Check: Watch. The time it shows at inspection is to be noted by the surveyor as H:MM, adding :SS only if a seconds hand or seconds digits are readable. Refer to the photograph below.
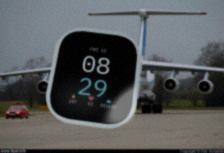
8:29
